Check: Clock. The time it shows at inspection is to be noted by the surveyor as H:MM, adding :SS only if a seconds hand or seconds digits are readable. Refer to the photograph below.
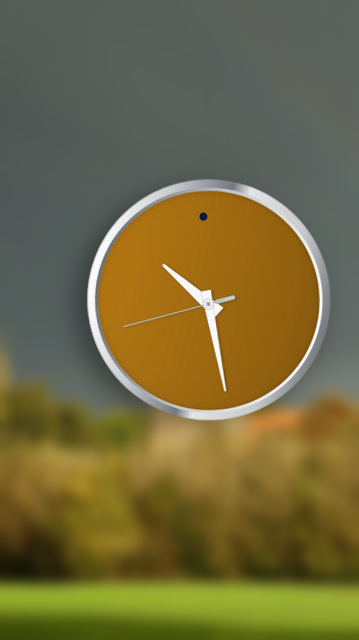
10:28:43
